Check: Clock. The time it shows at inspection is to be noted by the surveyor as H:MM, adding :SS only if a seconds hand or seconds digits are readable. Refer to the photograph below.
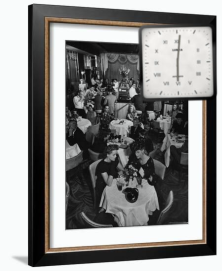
6:01
